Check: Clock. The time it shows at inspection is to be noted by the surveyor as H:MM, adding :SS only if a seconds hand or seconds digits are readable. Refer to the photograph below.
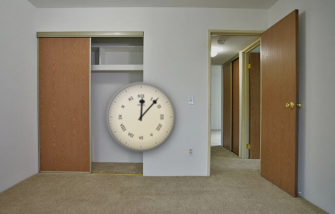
12:07
